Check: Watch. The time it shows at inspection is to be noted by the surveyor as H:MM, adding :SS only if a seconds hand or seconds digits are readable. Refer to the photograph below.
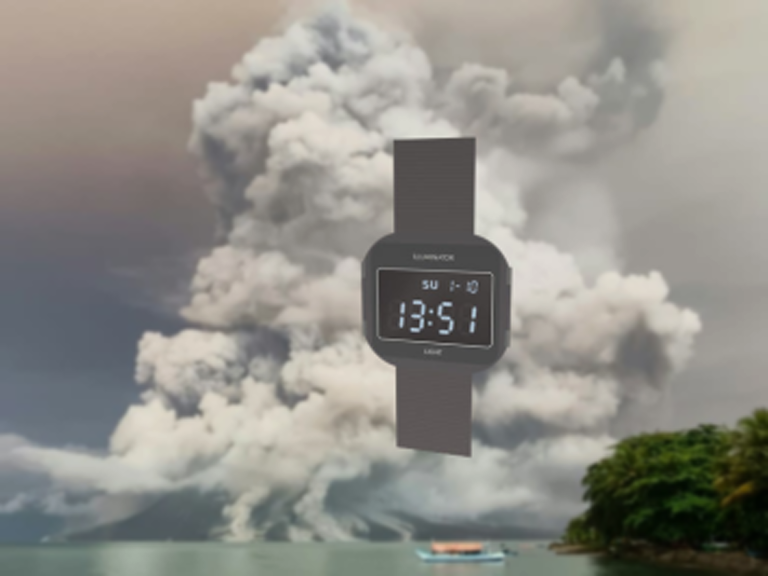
13:51
